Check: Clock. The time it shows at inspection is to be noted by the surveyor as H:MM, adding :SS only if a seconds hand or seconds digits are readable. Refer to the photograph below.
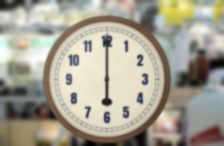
6:00
